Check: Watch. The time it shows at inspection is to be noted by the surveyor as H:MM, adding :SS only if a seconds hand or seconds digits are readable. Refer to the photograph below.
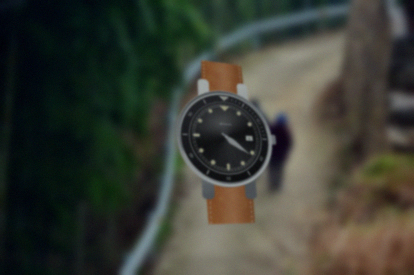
4:21
